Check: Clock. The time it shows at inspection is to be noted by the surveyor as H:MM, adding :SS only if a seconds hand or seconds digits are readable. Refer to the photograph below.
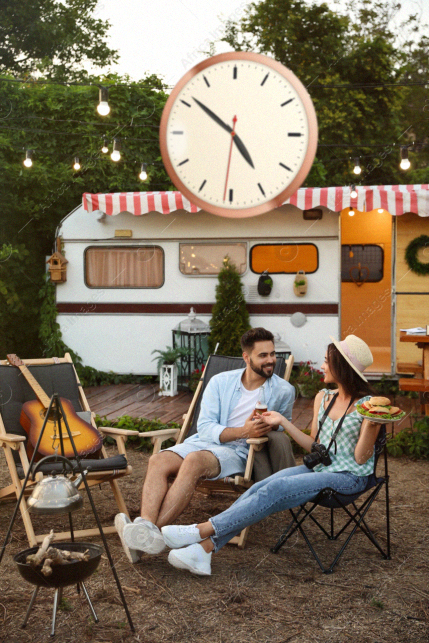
4:51:31
